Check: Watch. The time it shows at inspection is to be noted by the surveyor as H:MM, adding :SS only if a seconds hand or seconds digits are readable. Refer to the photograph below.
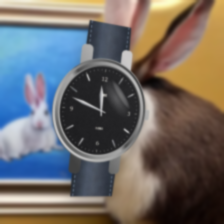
11:48
